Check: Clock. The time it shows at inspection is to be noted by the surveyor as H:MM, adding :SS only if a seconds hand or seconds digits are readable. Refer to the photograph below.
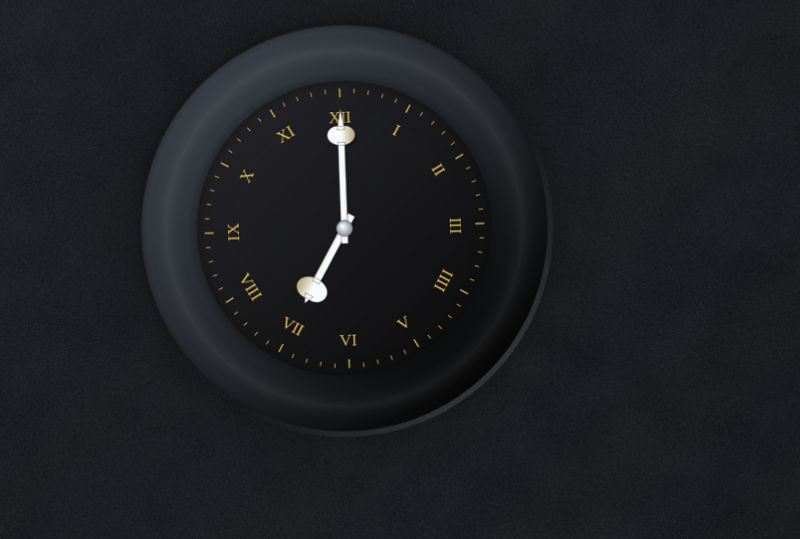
7:00
